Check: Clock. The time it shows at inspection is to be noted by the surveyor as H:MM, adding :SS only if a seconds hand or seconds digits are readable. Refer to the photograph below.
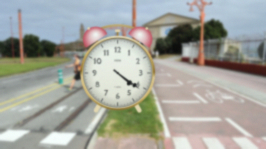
4:21
